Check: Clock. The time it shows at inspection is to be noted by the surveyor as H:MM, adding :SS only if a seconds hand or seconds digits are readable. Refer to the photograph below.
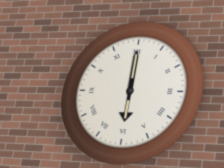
6:00
